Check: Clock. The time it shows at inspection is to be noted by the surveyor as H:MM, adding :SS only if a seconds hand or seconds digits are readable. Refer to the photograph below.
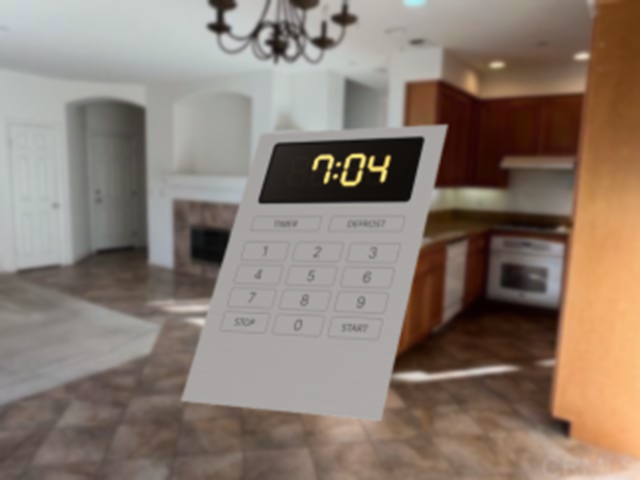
7:04
